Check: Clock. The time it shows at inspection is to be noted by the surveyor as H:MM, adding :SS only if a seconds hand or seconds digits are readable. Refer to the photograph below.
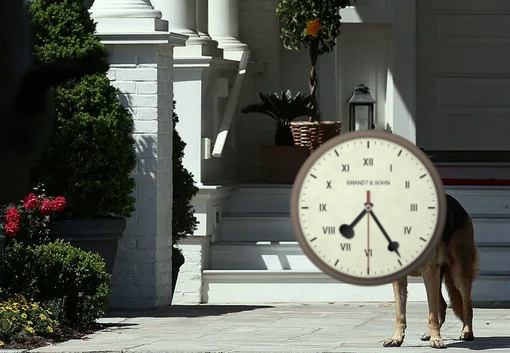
7:24:30
